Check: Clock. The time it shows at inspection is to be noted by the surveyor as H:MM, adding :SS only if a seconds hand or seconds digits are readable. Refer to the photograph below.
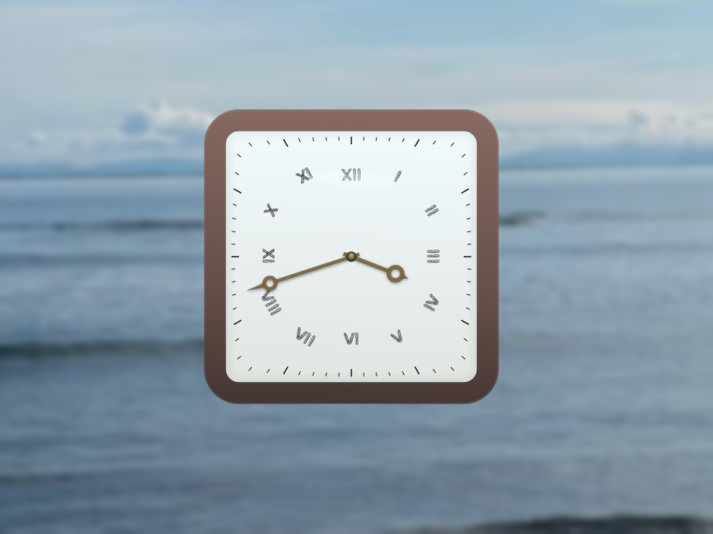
3:42
